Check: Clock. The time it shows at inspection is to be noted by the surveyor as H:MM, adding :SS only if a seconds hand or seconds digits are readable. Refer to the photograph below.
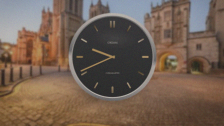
9:41
